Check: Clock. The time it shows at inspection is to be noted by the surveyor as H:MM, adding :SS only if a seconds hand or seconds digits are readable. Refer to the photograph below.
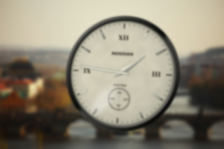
1:46
